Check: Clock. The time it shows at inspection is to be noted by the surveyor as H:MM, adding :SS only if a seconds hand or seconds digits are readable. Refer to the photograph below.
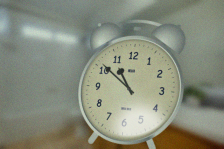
10:51
